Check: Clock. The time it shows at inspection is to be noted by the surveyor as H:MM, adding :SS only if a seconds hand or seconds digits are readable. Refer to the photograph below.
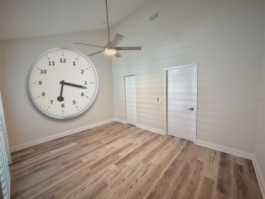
6:17
